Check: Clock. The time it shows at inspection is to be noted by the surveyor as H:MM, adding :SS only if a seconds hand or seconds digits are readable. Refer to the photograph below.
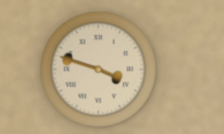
3:48
